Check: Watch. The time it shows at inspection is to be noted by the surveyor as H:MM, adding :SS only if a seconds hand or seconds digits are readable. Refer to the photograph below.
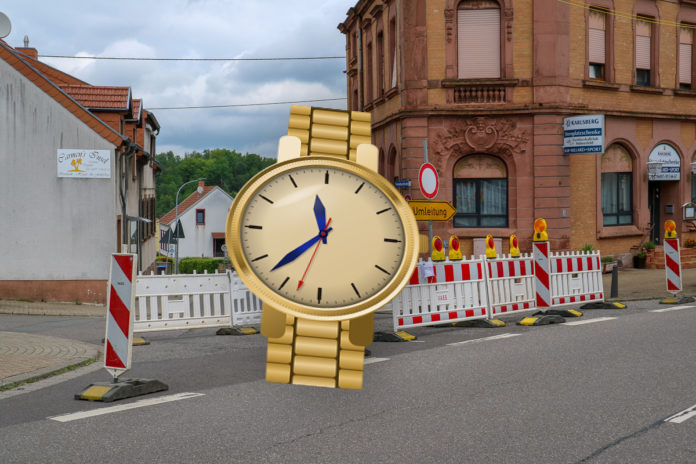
11:37:33
